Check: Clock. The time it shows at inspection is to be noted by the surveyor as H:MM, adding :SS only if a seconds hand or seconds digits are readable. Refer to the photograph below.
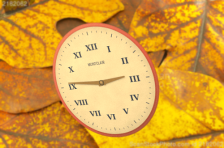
2:46
